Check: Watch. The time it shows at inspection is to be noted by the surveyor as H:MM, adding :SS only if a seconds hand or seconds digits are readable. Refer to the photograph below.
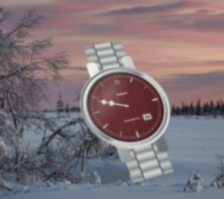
9:49
